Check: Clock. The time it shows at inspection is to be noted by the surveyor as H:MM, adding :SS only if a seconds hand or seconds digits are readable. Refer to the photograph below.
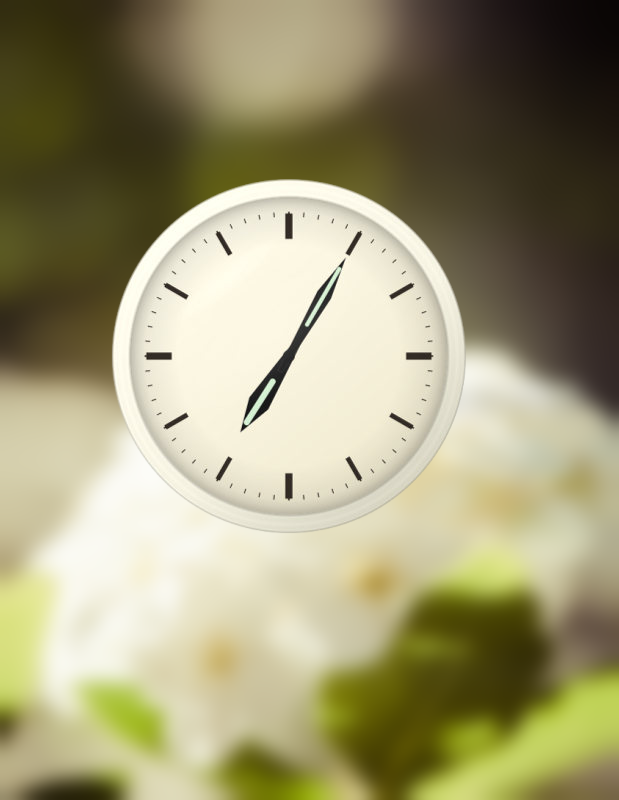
7:05
